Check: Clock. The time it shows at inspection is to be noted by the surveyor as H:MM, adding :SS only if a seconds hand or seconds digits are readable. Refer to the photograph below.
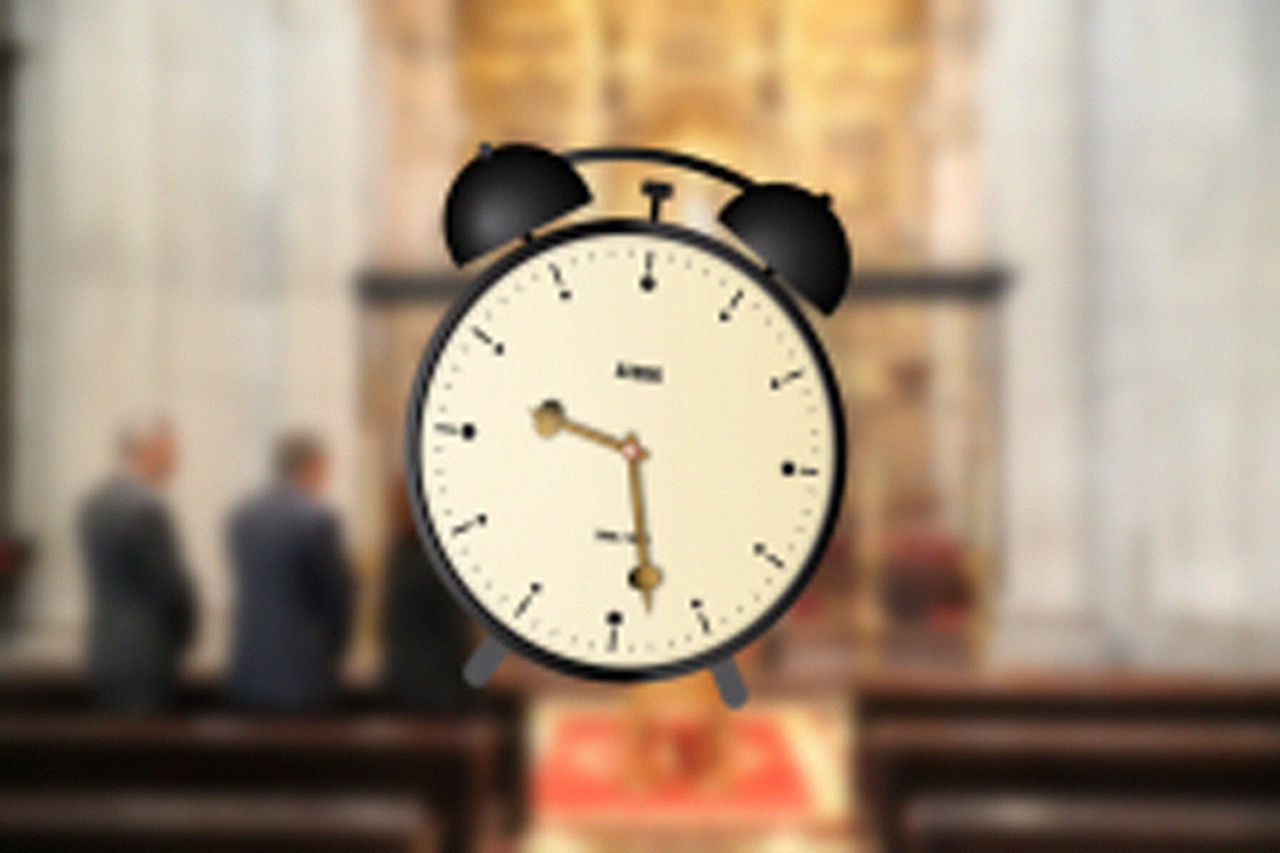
9:28
